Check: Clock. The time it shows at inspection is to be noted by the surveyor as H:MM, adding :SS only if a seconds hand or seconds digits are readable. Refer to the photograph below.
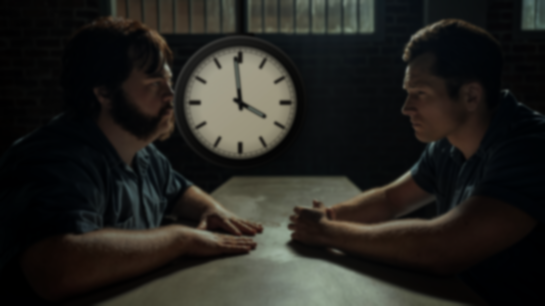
3:59
